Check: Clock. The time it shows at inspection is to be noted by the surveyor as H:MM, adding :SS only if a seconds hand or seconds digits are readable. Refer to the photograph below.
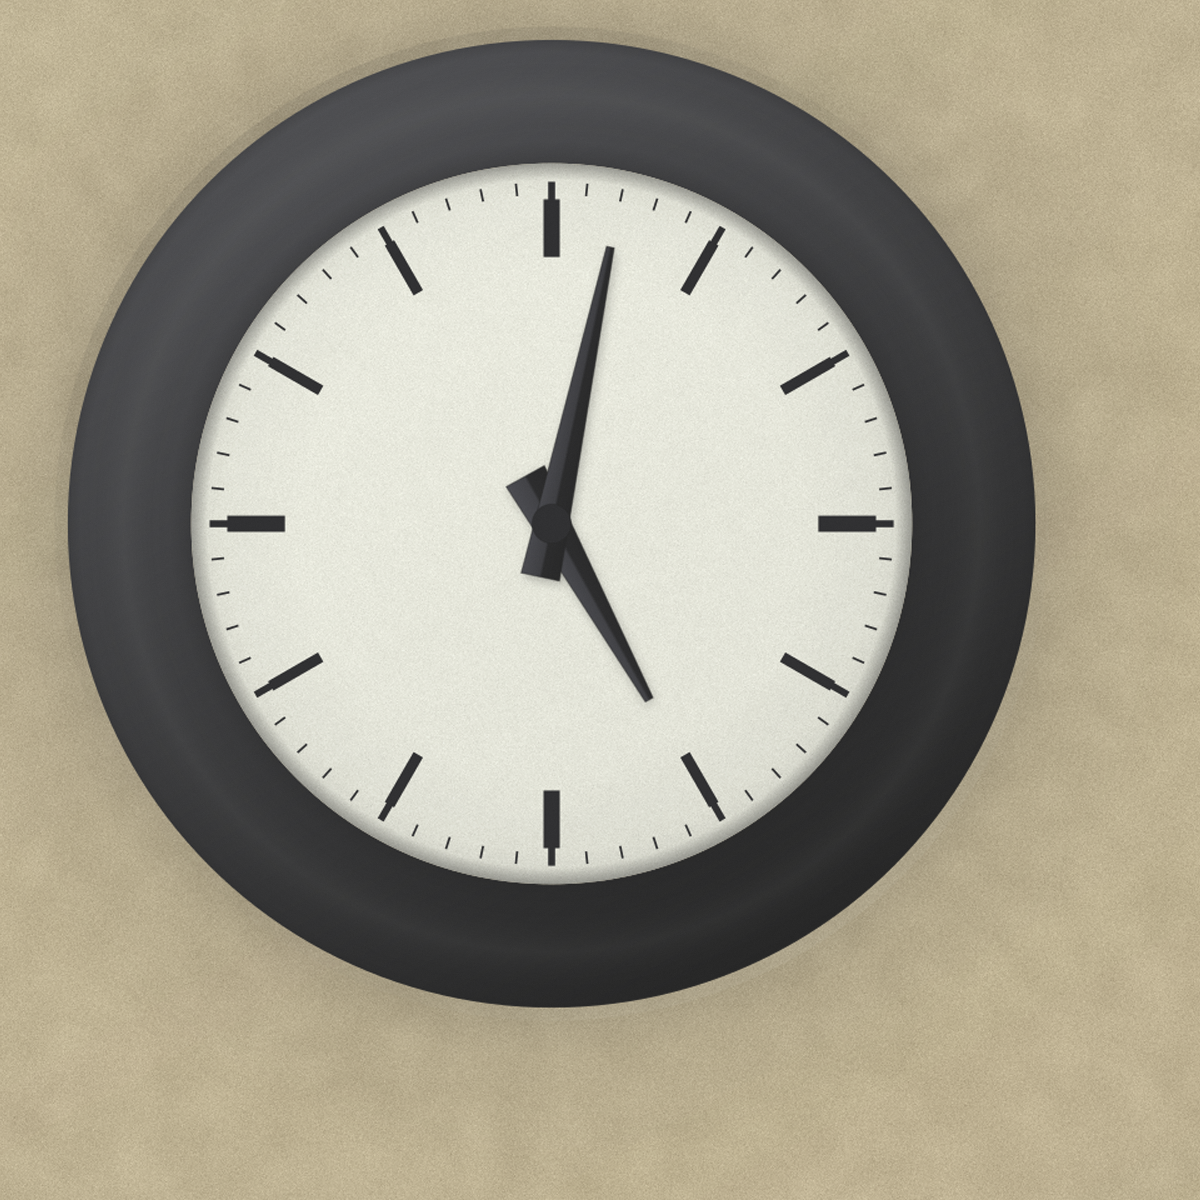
5:02
